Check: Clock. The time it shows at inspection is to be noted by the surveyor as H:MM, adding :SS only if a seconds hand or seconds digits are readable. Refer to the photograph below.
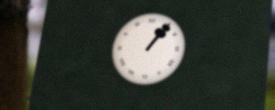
1:06
